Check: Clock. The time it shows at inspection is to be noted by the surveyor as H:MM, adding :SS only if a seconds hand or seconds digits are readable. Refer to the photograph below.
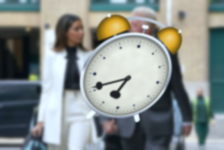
6:41
